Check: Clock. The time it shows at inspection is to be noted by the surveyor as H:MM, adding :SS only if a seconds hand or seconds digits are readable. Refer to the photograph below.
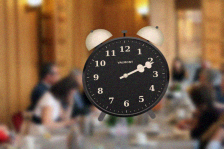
2:11
